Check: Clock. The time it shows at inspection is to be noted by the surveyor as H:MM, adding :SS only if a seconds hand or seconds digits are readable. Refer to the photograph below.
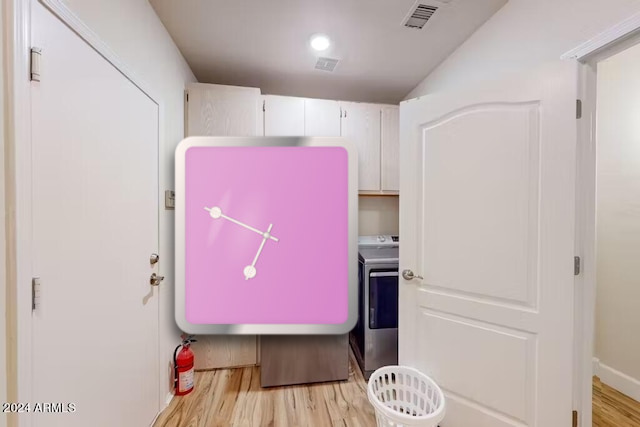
6:49
